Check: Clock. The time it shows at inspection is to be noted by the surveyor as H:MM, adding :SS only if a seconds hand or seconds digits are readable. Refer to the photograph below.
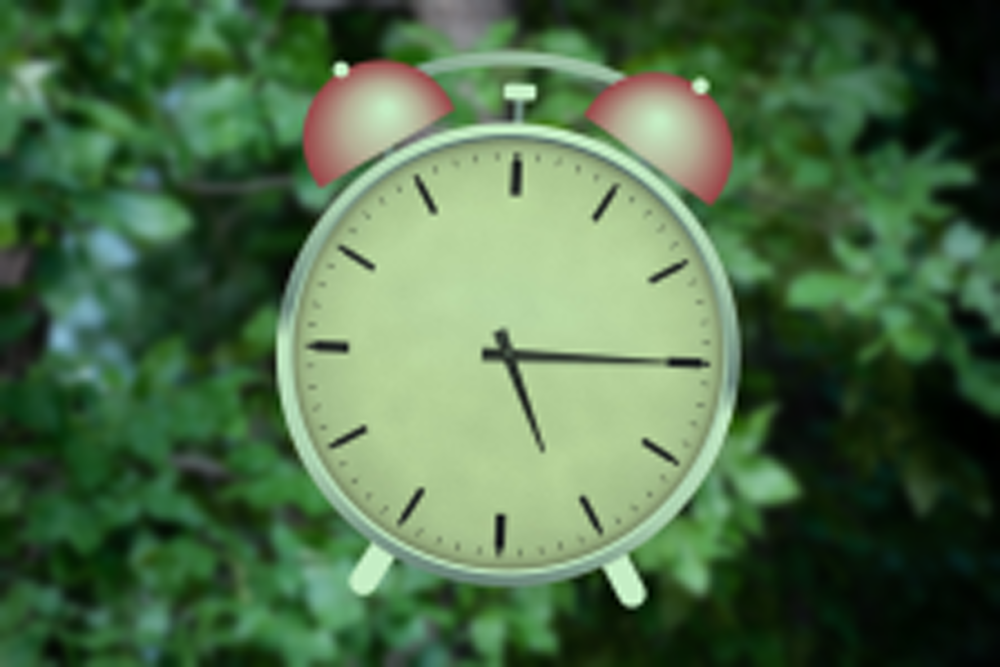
5:15
